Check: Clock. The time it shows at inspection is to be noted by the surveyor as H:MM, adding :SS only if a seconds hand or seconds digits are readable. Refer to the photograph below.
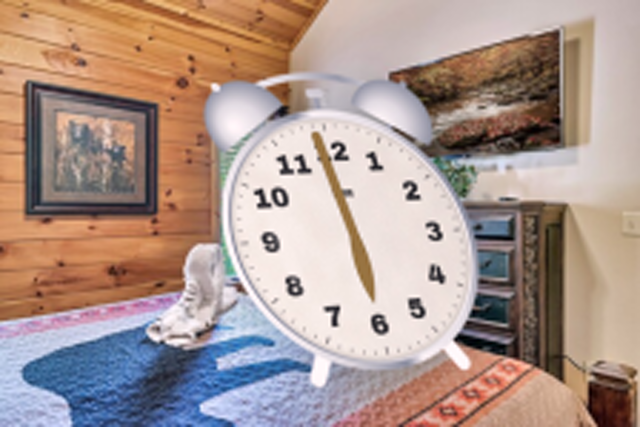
5:59
